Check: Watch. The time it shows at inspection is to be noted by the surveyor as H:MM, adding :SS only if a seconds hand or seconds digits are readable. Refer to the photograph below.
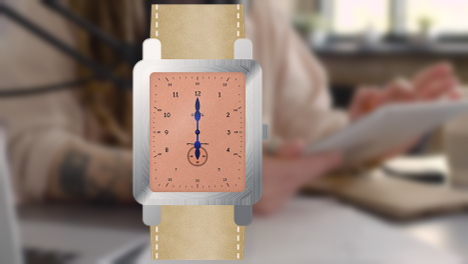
6:00
